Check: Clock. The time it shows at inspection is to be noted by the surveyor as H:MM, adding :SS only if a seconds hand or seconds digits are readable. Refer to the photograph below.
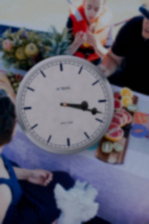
3:18
